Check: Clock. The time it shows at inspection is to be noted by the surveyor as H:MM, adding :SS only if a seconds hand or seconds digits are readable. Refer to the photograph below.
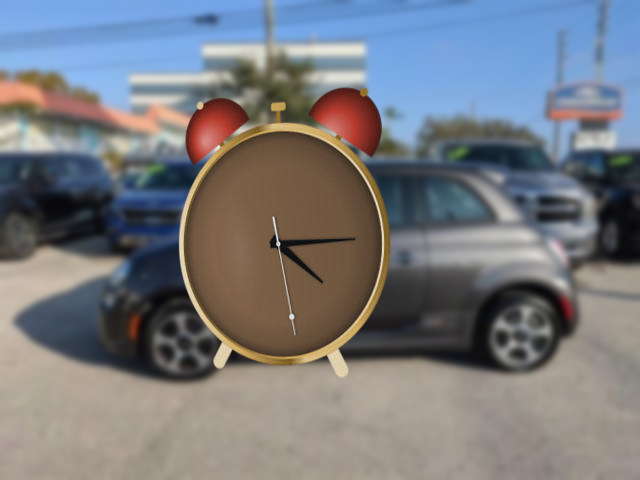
4:14:28
